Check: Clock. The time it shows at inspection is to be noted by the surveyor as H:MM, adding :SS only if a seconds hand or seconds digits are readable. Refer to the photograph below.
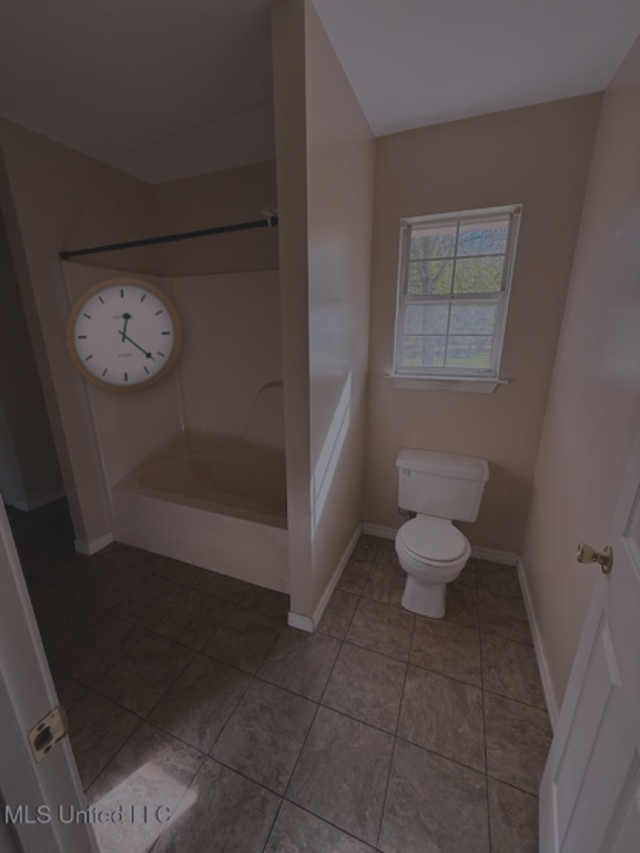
12:22
